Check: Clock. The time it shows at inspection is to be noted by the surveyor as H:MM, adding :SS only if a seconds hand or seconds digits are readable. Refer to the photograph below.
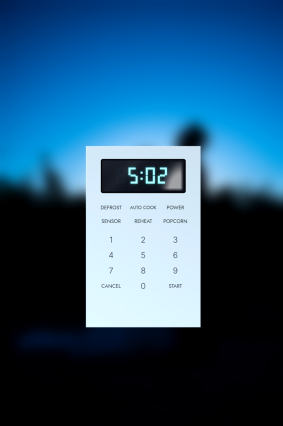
5:02
